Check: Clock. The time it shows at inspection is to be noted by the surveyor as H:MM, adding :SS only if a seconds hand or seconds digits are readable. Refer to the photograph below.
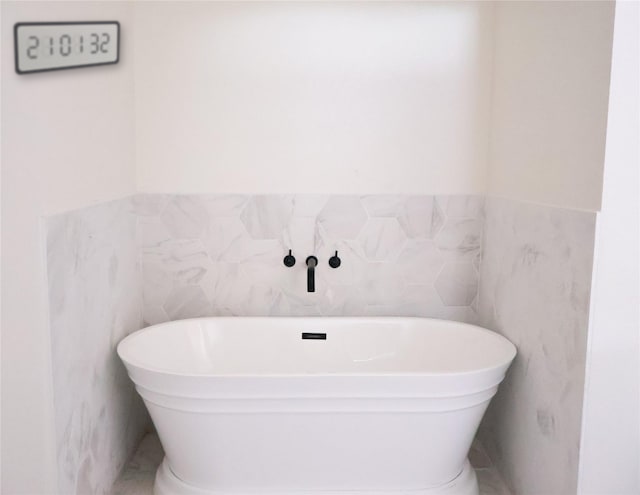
21:01:32
